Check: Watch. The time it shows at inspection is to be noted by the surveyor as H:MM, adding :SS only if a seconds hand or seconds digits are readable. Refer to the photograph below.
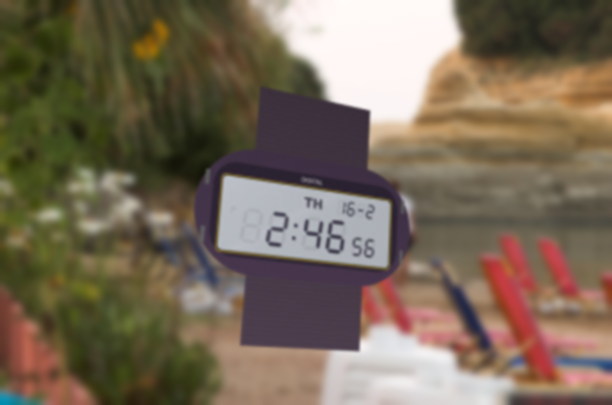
2:46:56
